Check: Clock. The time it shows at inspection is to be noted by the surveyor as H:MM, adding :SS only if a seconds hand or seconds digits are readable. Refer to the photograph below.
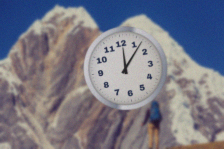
12:07
